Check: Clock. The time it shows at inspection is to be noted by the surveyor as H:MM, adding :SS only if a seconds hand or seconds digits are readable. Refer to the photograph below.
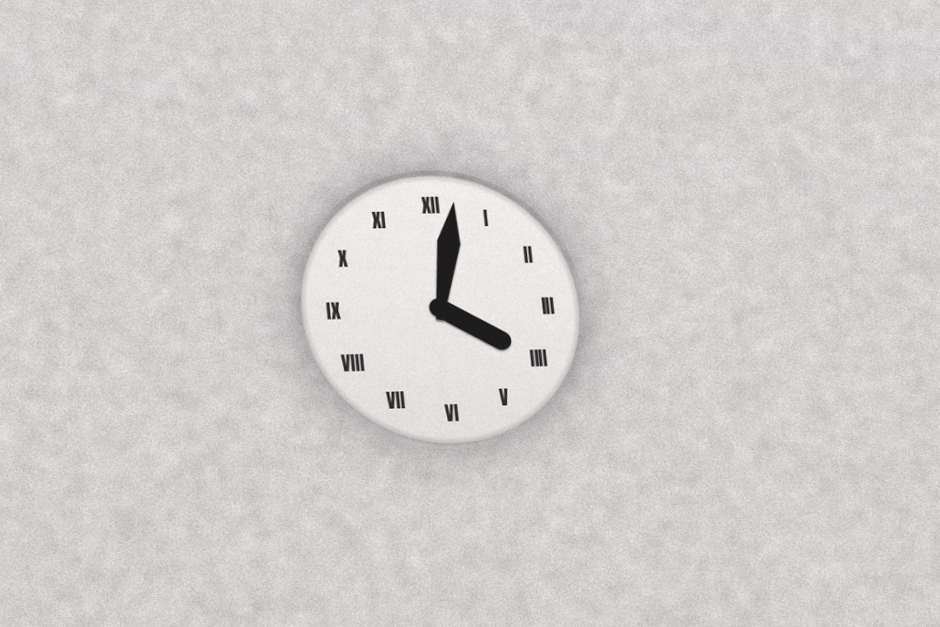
4:02
